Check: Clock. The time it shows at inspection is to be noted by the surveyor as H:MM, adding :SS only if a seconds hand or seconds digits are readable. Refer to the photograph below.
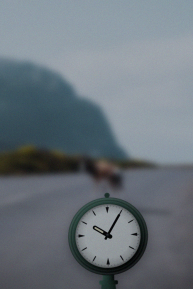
10:05
